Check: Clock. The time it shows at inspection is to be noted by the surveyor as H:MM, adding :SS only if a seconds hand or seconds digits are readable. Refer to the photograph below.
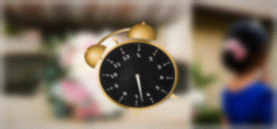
6:33
